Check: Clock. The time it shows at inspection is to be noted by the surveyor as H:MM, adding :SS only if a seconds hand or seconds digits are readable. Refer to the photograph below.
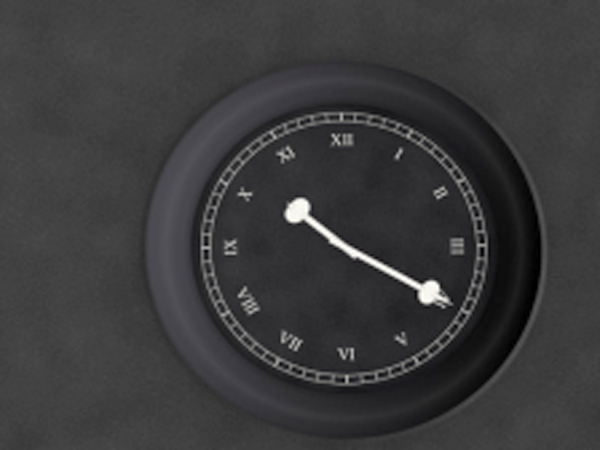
10:20
